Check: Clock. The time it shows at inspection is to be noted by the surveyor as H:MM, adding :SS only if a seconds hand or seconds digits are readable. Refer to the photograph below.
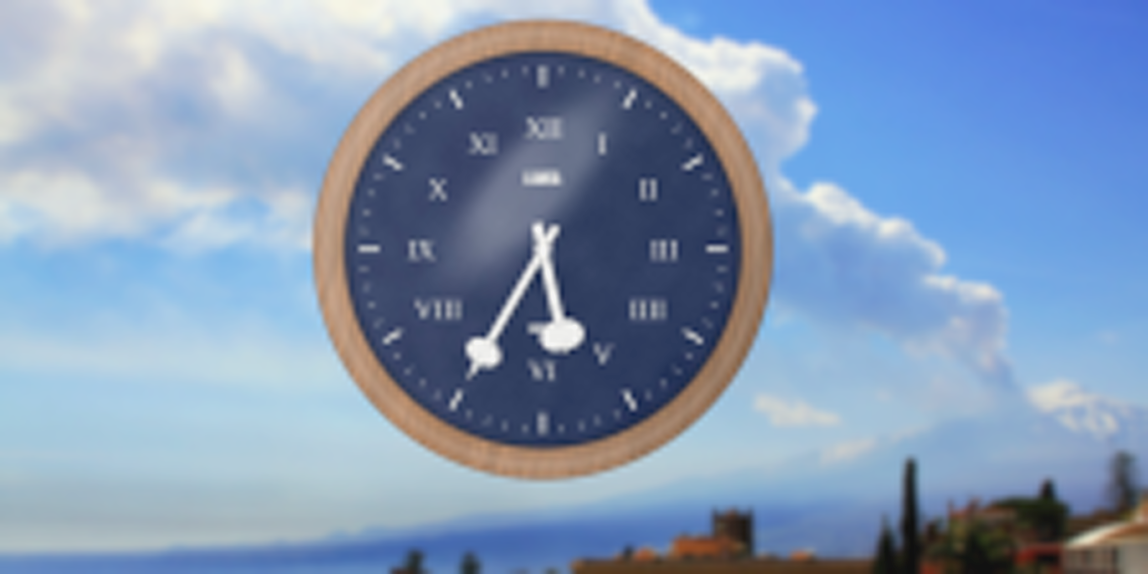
5:35
